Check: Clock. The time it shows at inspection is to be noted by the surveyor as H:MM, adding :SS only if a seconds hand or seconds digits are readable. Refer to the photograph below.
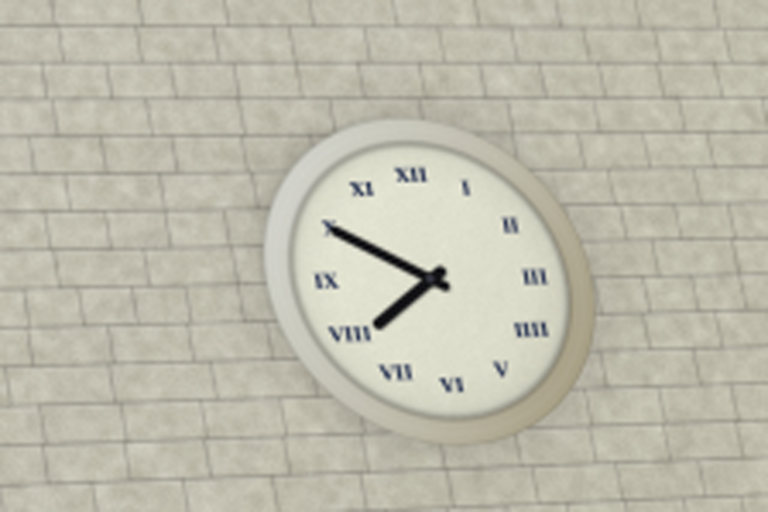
7:50
